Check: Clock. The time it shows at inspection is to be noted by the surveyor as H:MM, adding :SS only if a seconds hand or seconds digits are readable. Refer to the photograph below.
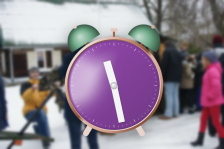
11:28
